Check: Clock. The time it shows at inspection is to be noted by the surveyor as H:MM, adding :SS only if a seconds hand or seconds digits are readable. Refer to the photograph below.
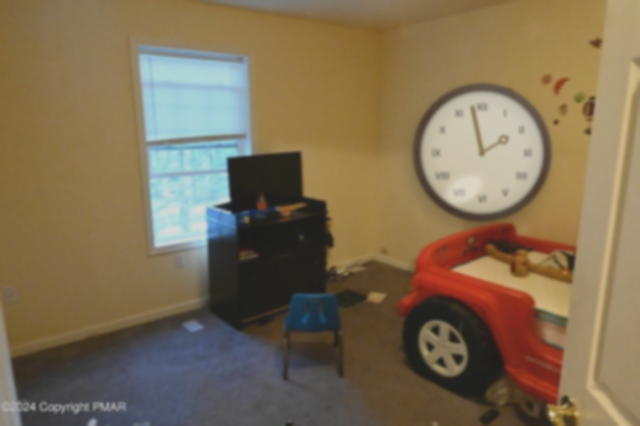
1:58
